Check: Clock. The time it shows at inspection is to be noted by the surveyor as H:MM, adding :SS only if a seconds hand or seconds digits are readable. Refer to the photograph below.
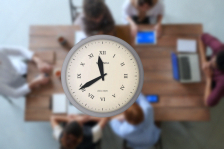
11:40
